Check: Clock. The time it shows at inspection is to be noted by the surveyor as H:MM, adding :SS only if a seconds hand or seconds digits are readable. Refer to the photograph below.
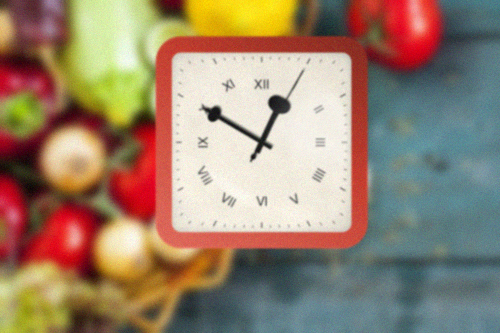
12:50:05
